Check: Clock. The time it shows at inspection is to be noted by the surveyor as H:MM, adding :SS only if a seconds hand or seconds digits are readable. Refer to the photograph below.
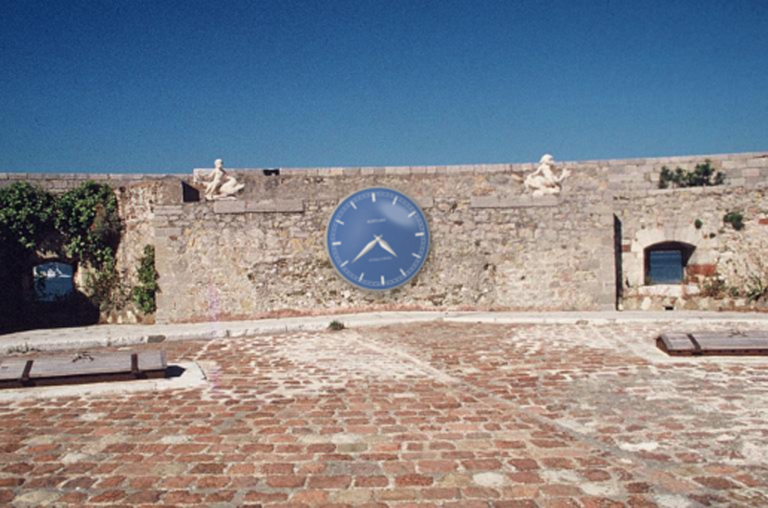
4:39
